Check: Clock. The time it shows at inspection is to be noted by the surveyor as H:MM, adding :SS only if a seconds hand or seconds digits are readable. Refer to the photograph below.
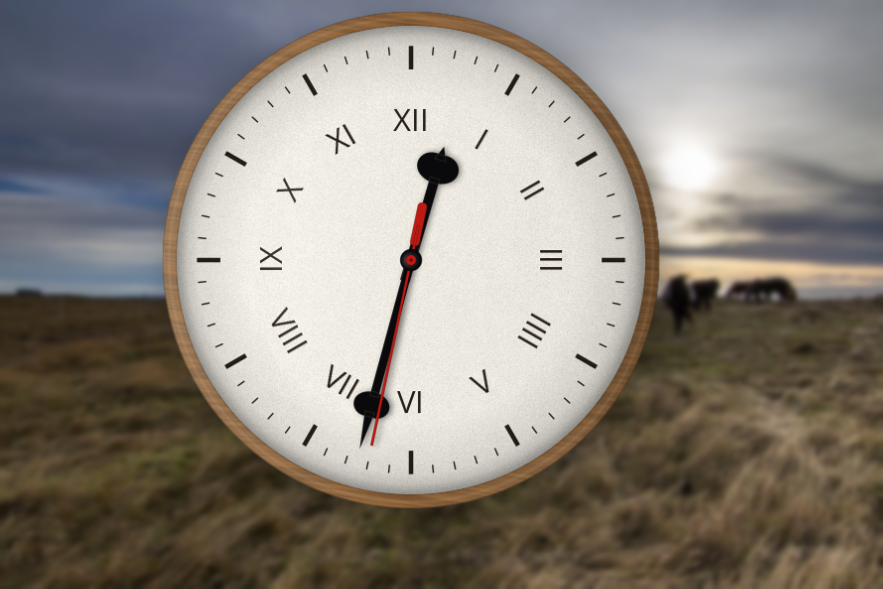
12:32:32
